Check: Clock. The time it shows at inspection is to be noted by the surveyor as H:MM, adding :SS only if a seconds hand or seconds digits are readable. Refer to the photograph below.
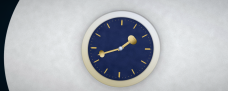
1:42
